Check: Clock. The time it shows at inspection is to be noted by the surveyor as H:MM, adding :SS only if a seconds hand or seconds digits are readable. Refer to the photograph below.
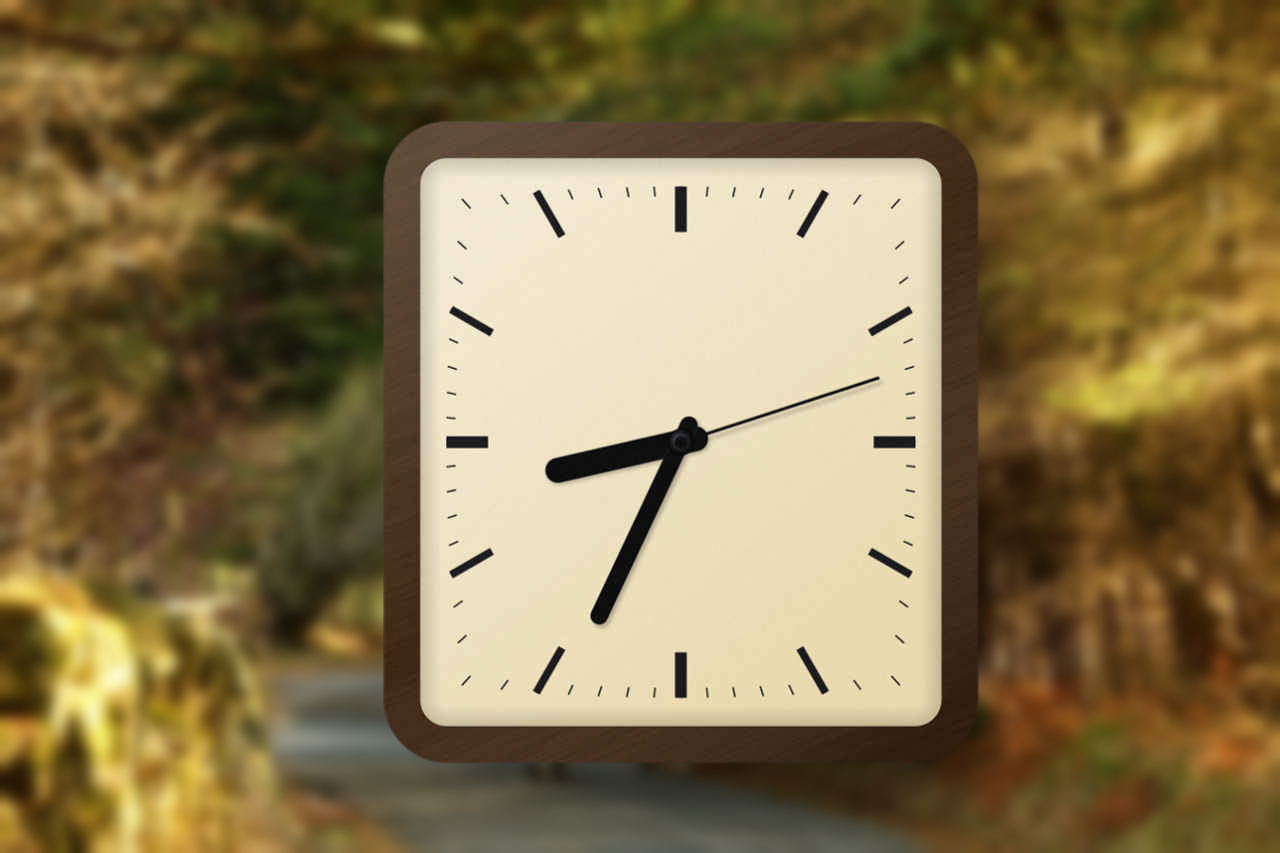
8:34:12
